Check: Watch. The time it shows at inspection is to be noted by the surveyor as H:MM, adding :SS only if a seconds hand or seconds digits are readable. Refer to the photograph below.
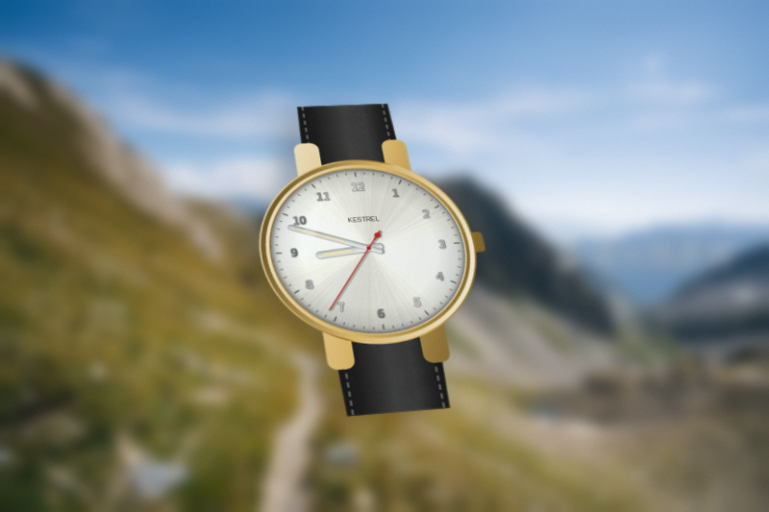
8:48:36
